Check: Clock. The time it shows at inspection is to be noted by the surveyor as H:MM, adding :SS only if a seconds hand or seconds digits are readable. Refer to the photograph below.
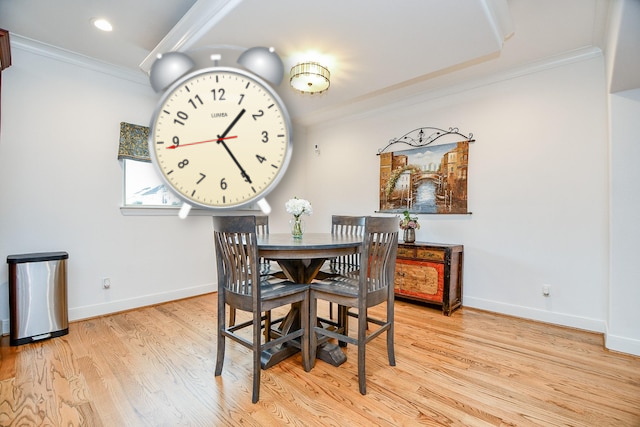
1:24:44
